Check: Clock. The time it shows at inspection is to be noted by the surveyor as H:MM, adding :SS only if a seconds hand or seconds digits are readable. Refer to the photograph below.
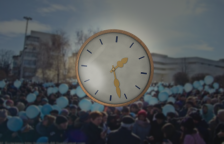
1:27
